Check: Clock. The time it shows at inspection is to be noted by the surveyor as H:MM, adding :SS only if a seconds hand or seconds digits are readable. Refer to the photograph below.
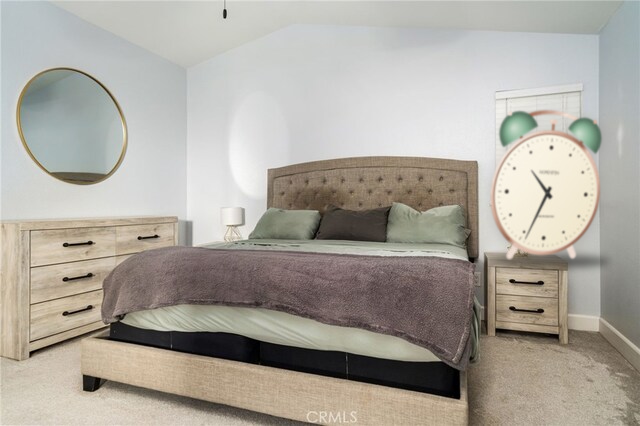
10:34
